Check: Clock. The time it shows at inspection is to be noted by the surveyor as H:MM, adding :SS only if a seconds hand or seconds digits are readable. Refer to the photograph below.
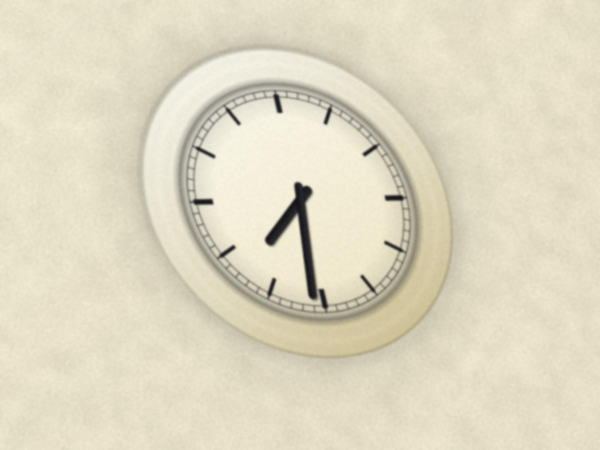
7:31
